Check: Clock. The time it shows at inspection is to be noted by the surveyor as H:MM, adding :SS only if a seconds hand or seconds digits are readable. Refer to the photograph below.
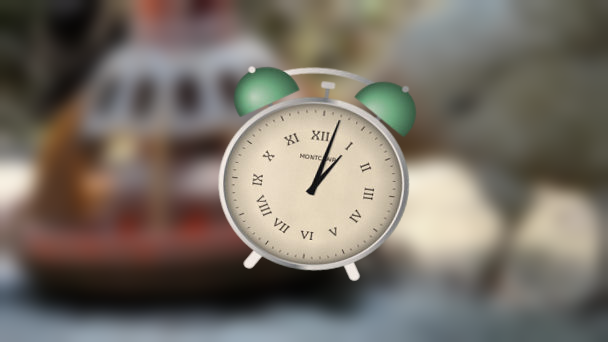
1:02
